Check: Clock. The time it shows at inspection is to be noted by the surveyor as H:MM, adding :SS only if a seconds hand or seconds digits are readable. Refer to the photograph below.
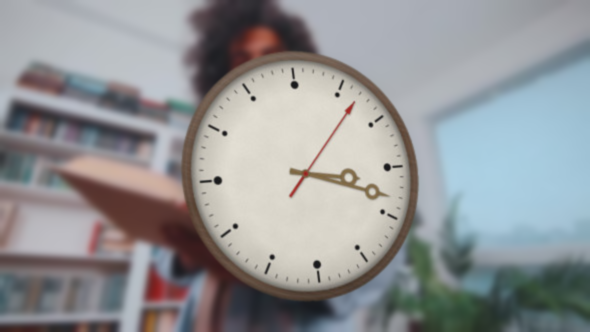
3:18:07
